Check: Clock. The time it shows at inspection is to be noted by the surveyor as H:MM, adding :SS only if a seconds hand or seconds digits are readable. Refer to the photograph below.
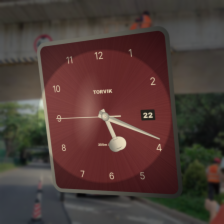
5:18:45
